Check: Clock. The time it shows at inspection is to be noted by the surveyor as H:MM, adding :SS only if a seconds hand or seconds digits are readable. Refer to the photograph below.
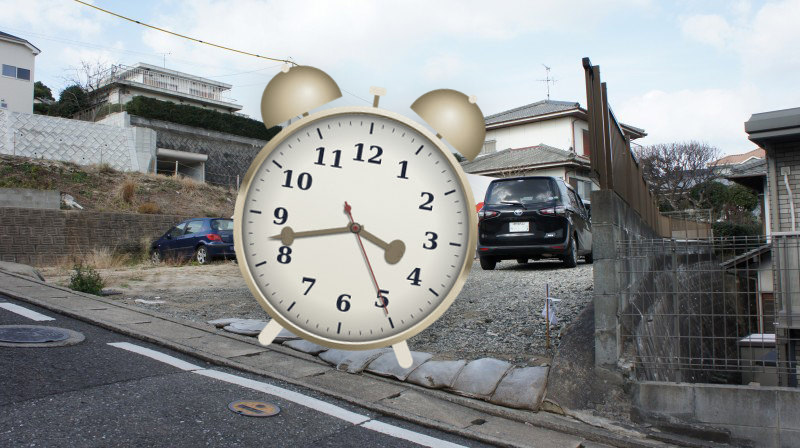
3:42:25
